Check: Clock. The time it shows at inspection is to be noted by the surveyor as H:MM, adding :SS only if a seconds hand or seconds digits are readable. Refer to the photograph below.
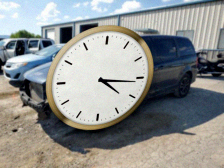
4:16
